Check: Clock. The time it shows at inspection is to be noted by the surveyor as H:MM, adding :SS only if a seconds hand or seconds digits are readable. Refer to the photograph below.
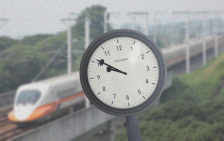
9:51
